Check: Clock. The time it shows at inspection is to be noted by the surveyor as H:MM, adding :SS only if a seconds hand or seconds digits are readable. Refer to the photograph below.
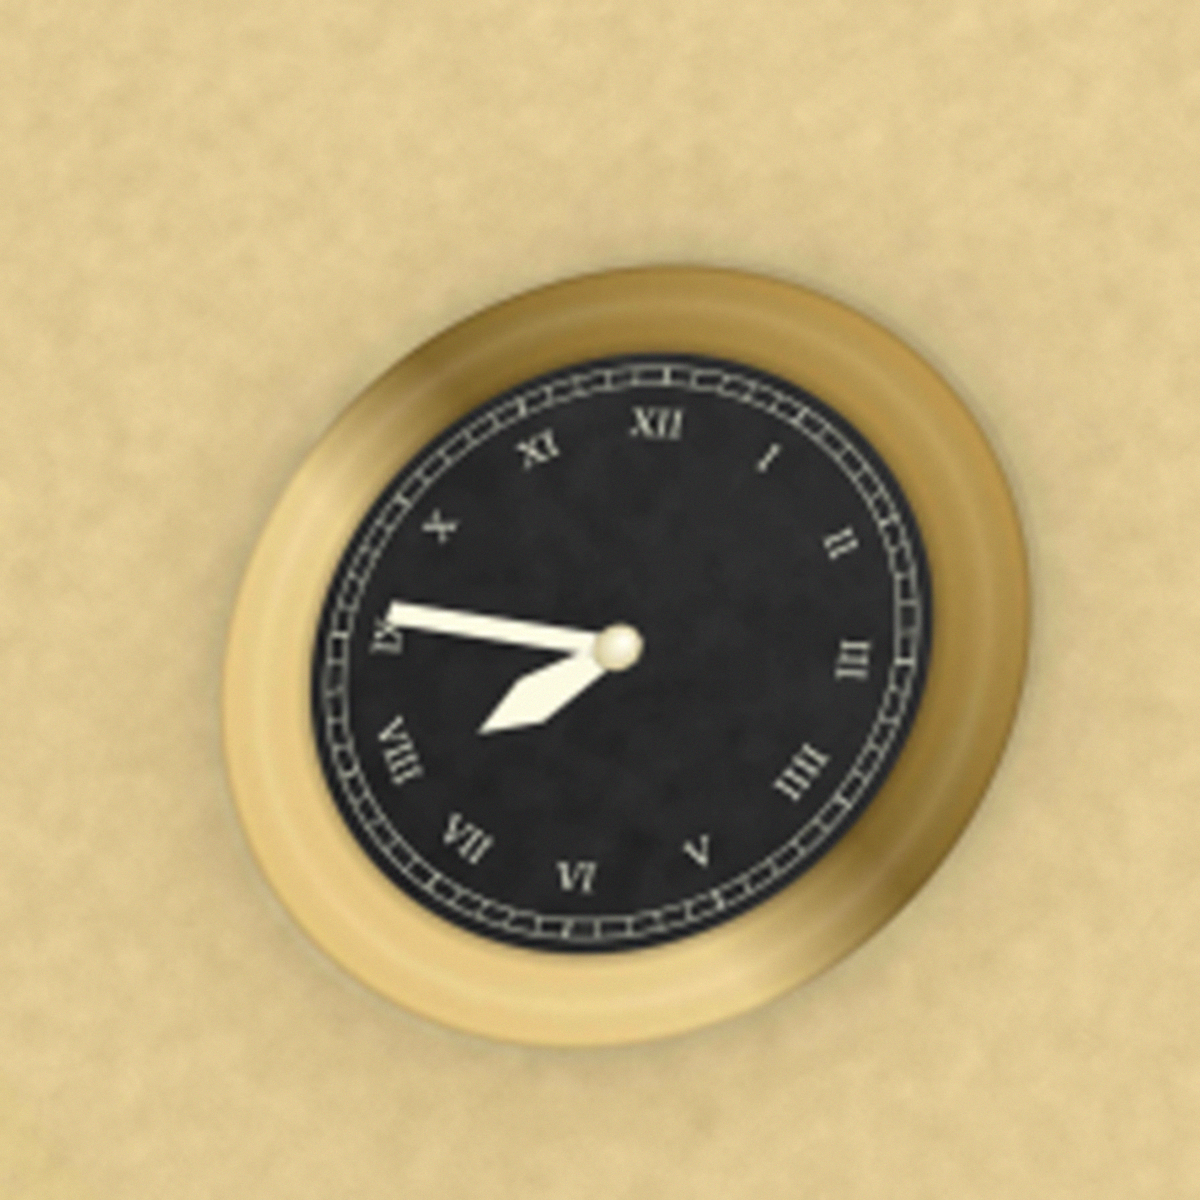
7:46
